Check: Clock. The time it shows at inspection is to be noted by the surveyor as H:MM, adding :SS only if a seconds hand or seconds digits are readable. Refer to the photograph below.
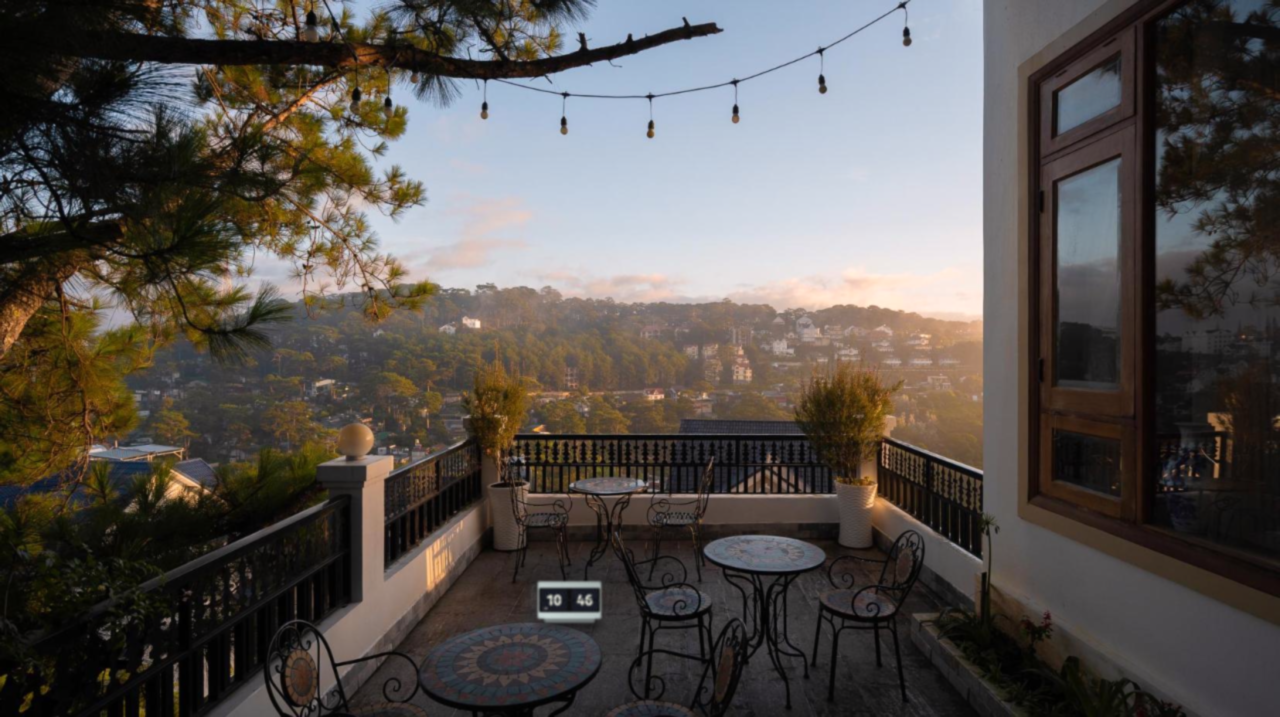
10:46
